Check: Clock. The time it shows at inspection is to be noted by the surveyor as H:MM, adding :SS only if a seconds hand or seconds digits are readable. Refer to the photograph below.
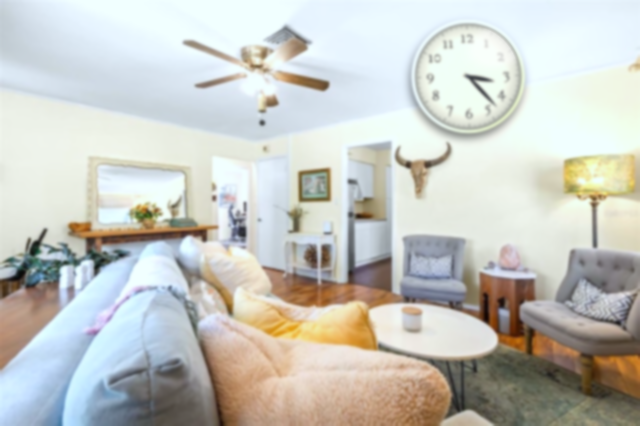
3:23
